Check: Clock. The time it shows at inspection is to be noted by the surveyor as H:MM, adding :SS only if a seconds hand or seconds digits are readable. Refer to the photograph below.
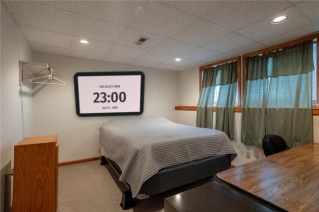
23:00
